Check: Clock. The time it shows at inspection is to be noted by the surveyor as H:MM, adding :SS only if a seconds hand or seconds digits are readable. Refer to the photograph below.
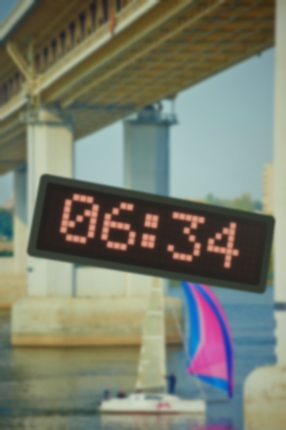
6:34
